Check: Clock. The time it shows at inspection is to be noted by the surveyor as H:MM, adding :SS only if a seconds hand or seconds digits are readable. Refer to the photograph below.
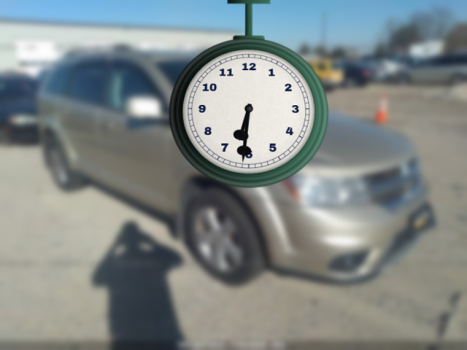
6:31
